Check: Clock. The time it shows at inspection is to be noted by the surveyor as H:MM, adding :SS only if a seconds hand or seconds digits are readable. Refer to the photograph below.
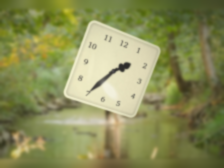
1:35
